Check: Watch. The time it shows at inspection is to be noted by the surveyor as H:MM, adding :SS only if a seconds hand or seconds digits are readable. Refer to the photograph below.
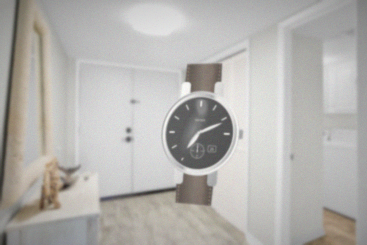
7:11
